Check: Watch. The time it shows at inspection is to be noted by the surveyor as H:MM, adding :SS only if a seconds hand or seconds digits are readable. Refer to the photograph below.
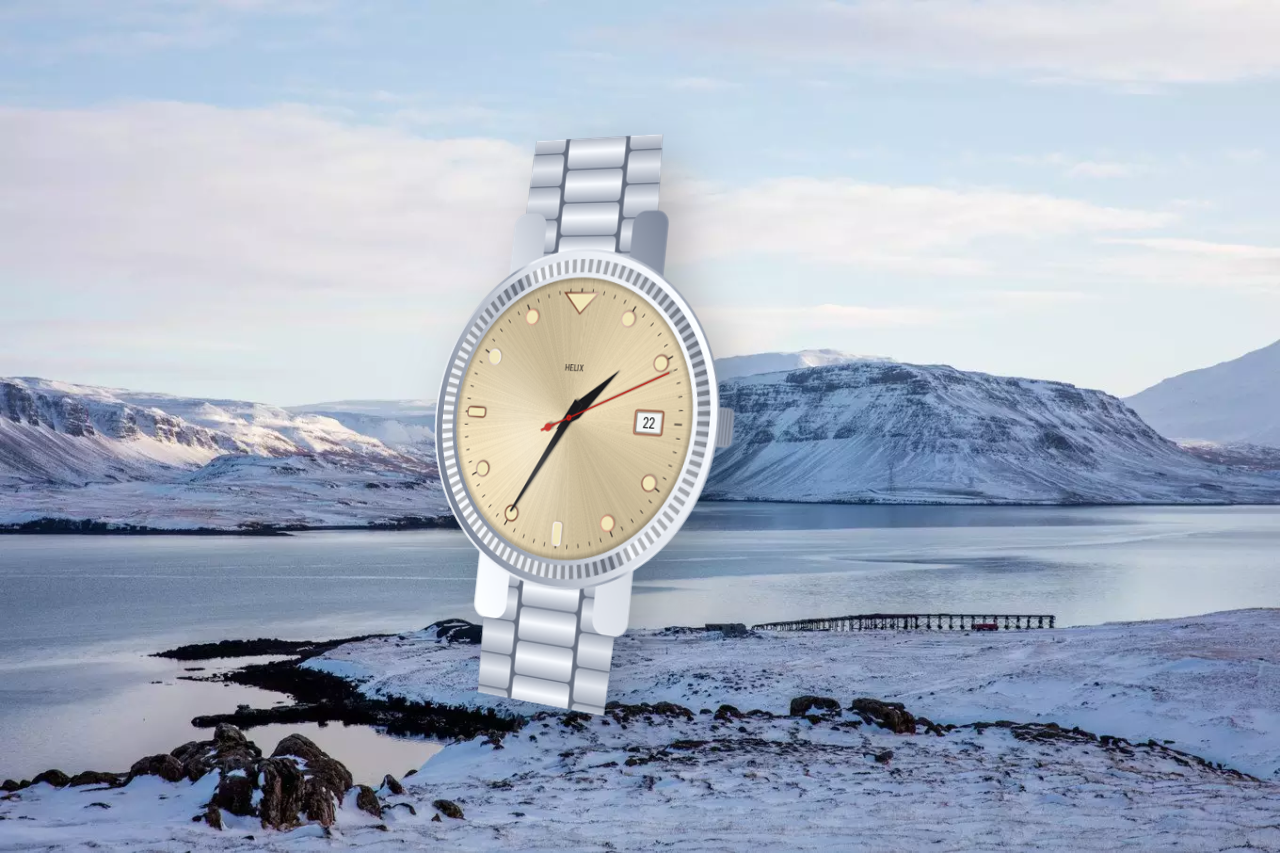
1:35:11
